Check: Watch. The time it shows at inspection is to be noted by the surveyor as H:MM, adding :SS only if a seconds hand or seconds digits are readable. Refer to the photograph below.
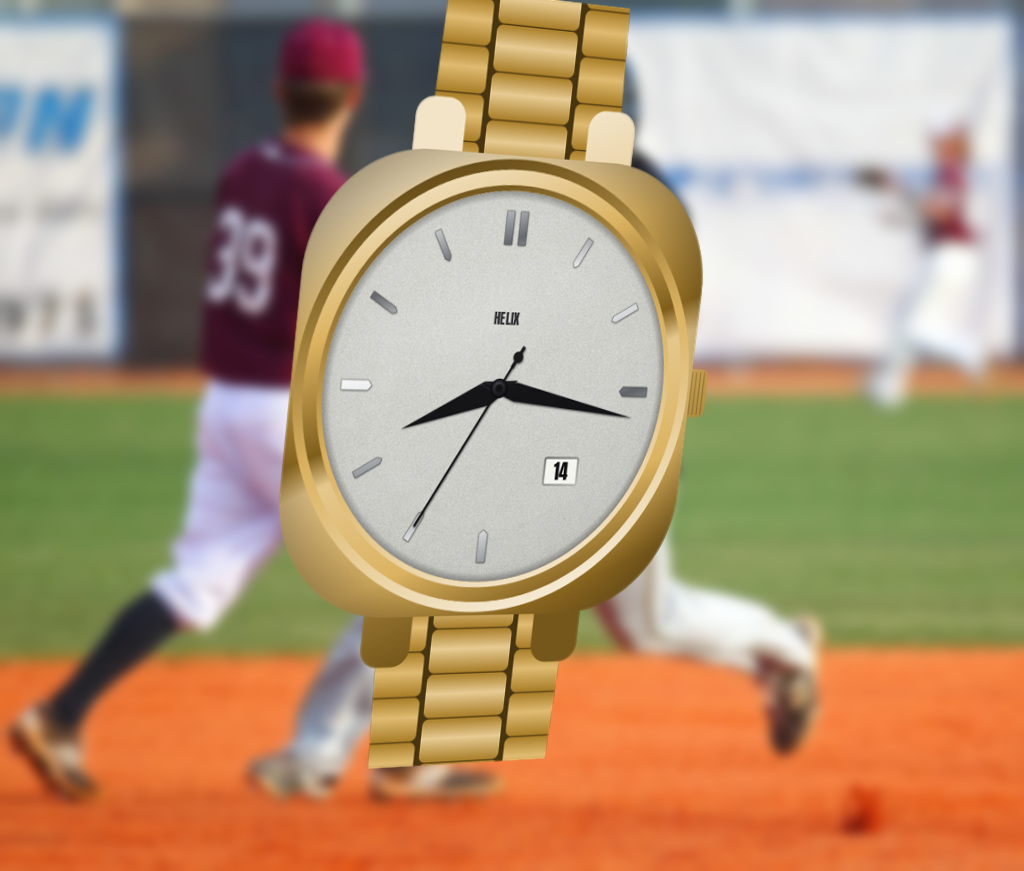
8:16:35
